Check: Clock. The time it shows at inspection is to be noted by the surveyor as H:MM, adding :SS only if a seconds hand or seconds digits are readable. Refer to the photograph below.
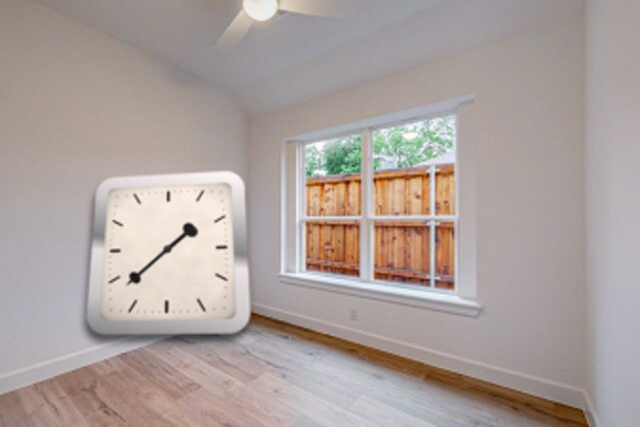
1:38
